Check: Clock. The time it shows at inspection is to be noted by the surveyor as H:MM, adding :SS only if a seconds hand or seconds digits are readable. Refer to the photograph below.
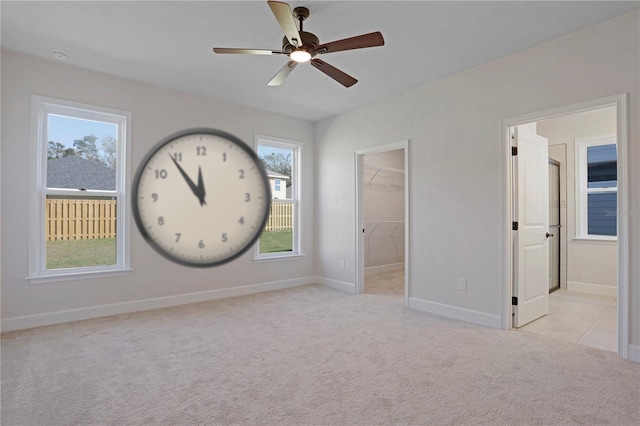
11:54
